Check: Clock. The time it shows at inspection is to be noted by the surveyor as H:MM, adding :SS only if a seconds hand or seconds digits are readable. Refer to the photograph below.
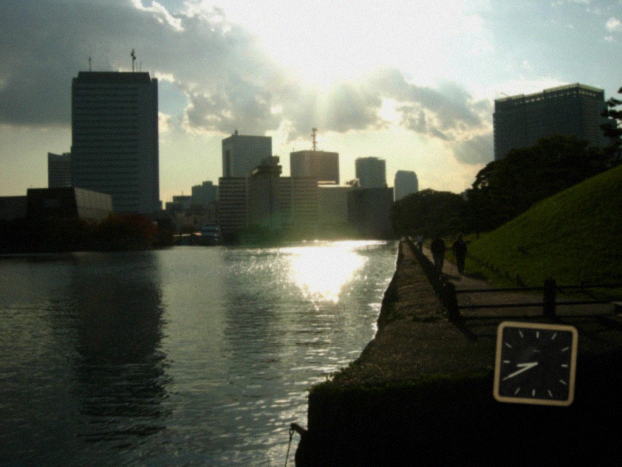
8:40
